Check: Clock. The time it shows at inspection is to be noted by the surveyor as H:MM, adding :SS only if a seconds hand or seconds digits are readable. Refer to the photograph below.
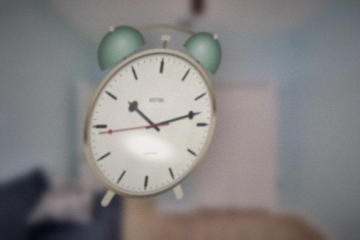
10:12:44
